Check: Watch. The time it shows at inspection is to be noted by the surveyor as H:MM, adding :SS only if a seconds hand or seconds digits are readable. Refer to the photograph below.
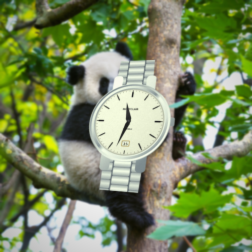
11:33
